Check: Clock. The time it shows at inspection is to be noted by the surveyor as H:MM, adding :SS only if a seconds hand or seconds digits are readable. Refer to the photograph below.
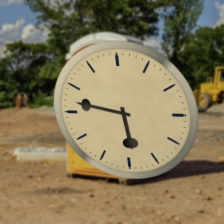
5:47
